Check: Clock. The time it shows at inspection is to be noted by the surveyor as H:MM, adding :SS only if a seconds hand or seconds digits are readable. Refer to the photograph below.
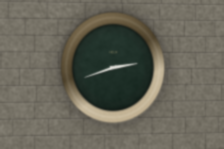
2:42
